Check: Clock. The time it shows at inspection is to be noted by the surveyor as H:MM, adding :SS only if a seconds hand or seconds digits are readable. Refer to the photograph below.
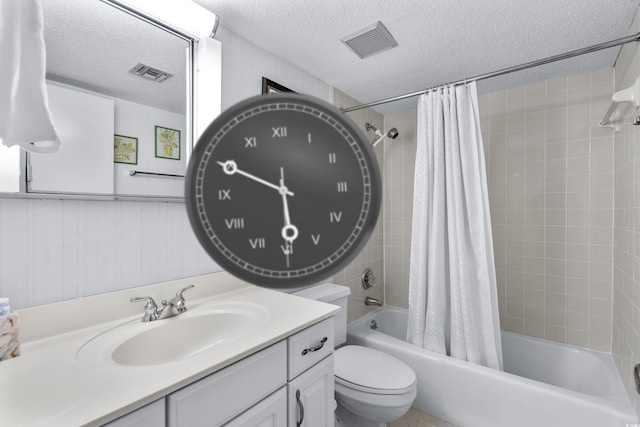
5:49:30
